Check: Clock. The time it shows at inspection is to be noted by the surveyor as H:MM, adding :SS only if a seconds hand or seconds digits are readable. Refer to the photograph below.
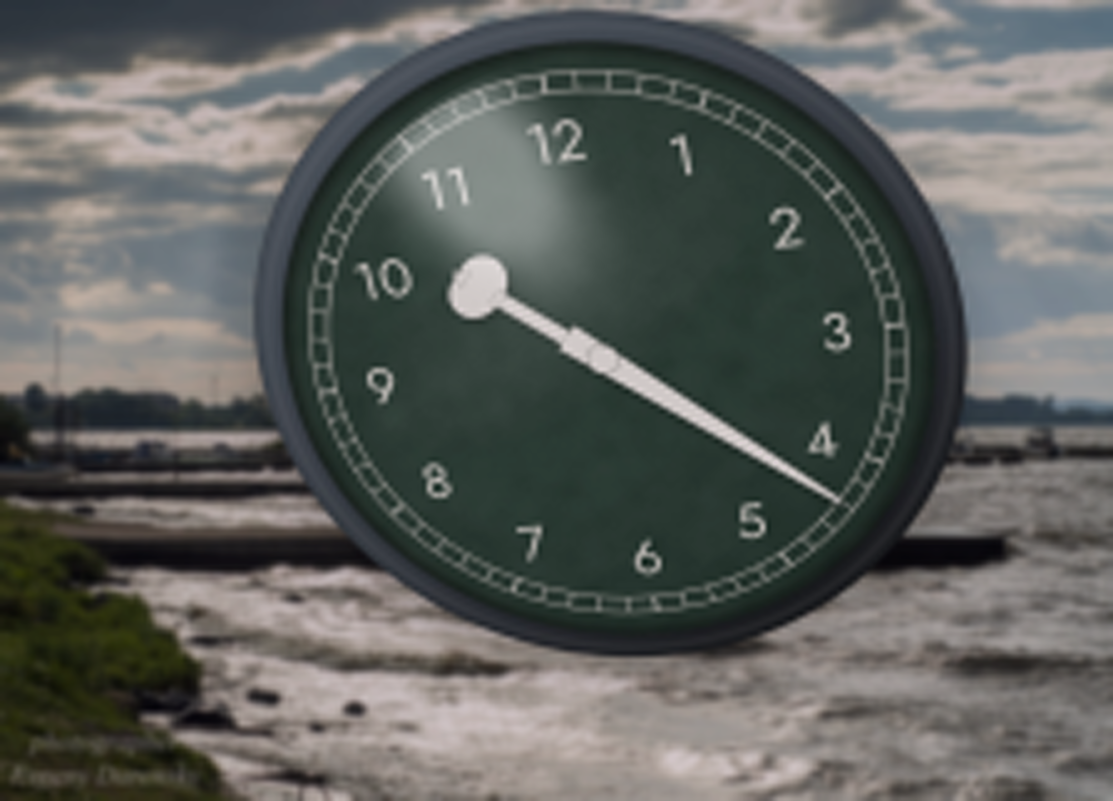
10:22
